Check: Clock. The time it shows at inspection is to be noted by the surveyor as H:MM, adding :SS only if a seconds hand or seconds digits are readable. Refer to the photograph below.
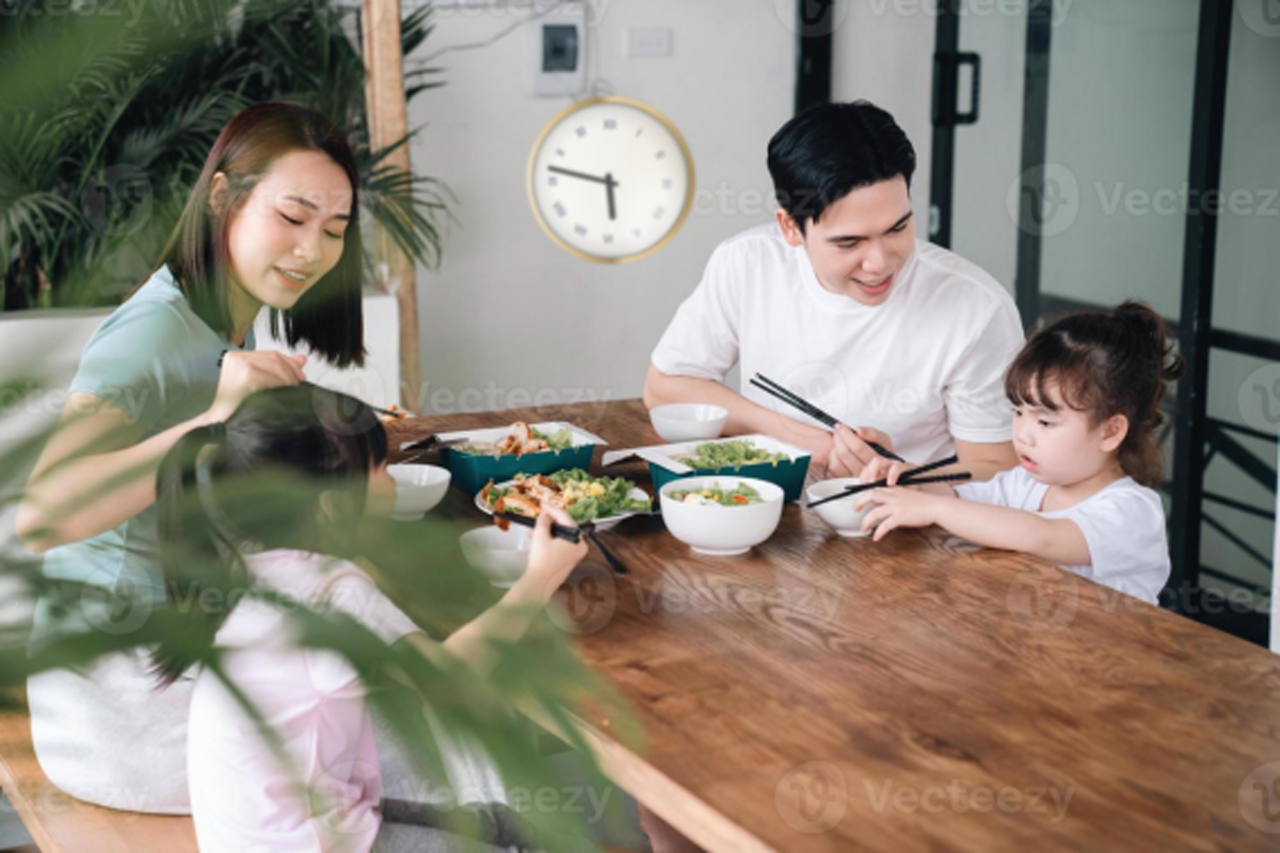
5:47
